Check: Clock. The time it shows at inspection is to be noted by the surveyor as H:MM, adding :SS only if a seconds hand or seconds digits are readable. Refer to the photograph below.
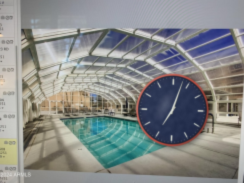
7:03
